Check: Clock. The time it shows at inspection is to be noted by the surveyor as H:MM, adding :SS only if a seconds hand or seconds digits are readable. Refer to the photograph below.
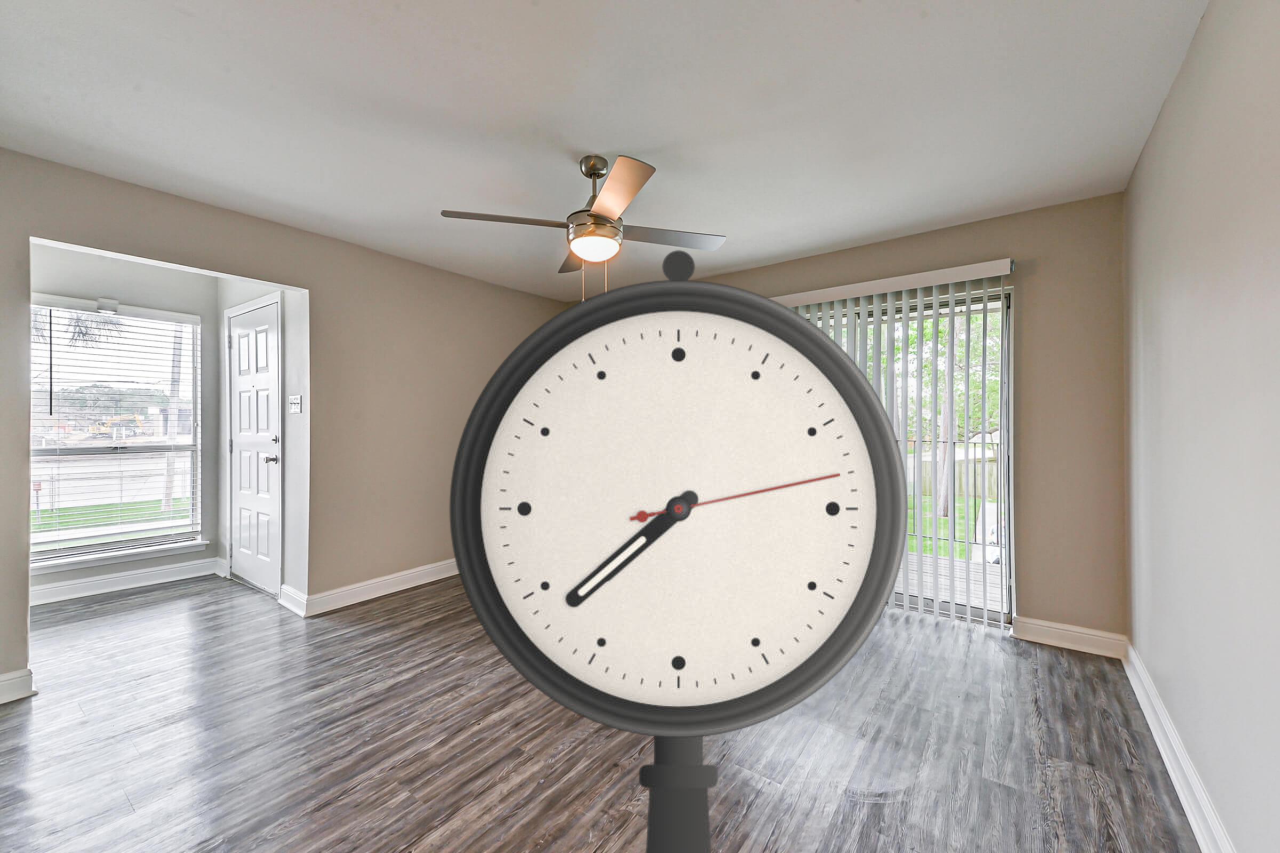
7:38:13
